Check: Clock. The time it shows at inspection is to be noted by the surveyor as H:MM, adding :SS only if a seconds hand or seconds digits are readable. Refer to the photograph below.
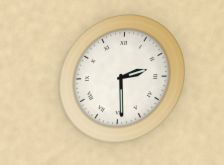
2:29
